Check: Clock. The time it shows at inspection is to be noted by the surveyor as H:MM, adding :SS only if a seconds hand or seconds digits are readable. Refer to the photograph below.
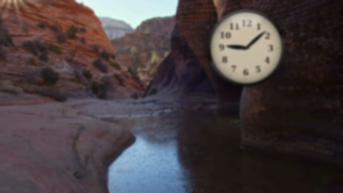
9:08
